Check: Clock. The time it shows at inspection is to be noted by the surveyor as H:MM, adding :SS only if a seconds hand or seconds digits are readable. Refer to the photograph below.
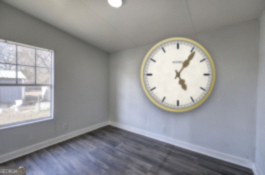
5:06
